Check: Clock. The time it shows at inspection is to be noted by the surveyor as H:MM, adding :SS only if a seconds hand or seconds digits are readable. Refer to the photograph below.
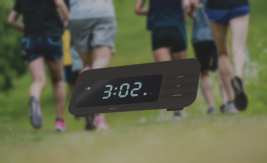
3:02
